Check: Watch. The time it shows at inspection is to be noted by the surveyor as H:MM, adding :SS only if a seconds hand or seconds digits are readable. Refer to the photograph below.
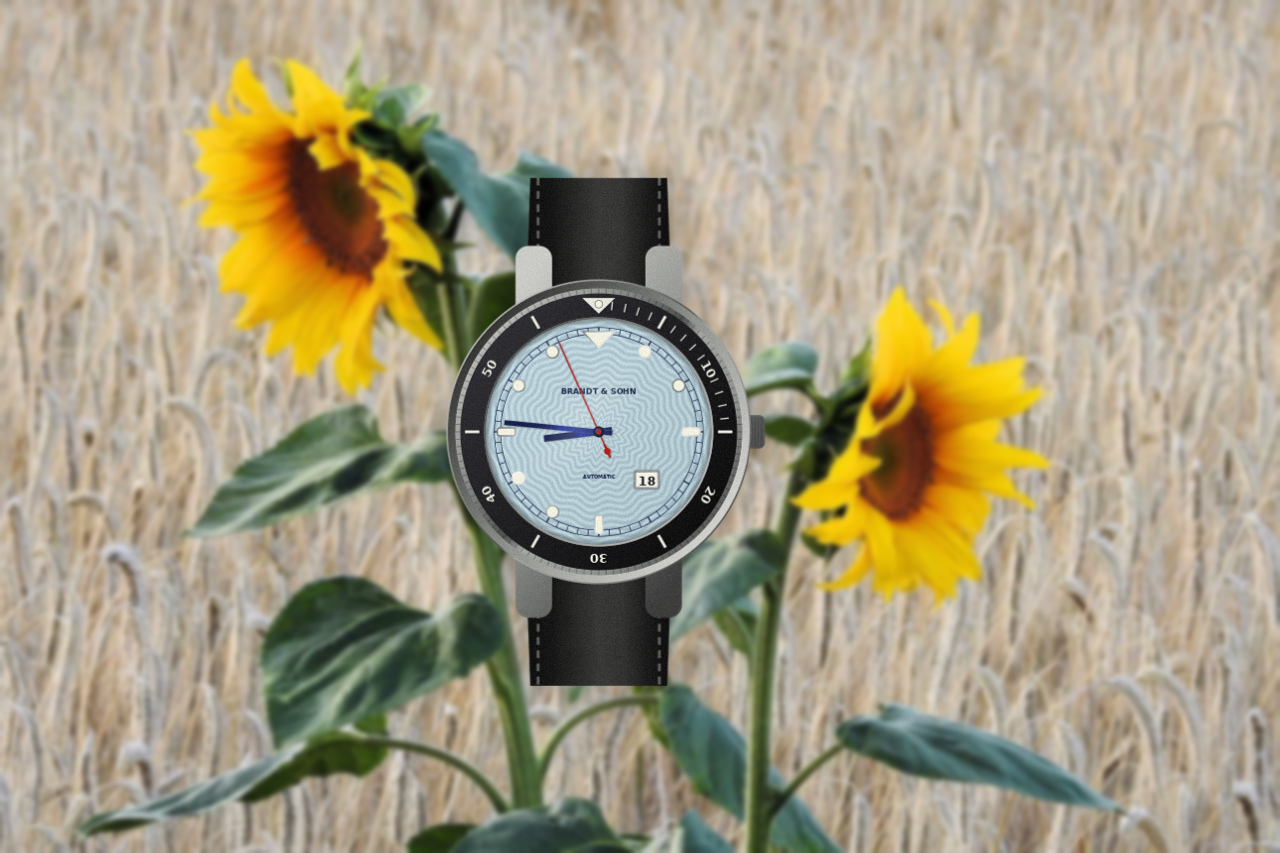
8:45:56
